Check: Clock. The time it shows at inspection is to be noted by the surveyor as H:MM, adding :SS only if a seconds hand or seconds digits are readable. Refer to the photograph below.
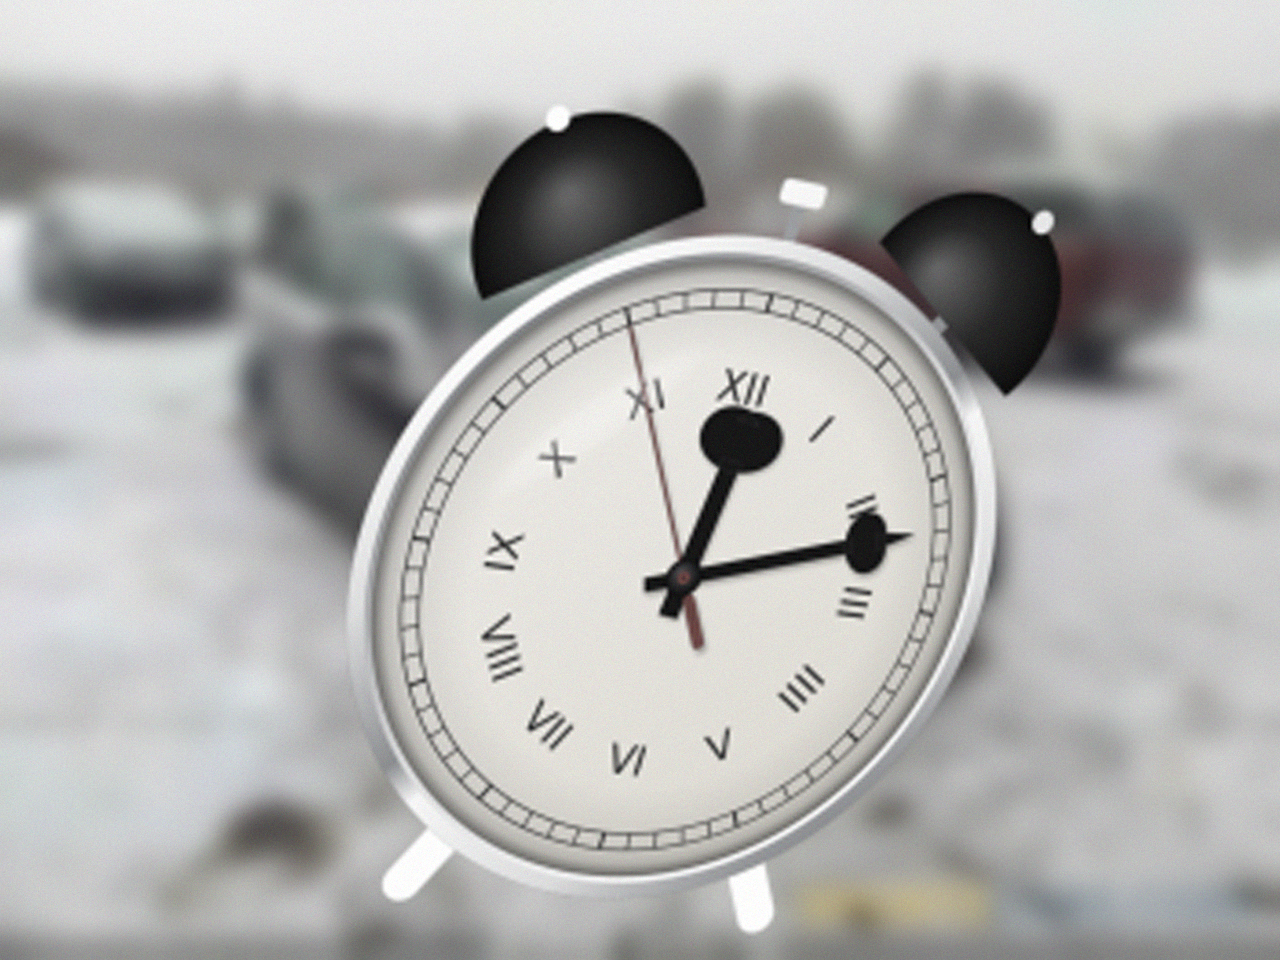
12:11:55
